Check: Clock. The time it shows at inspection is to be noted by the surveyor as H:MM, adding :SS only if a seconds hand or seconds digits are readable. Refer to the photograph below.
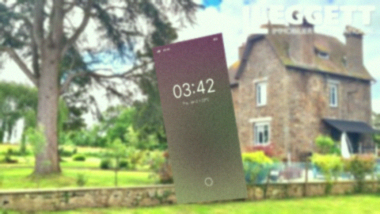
3:42
